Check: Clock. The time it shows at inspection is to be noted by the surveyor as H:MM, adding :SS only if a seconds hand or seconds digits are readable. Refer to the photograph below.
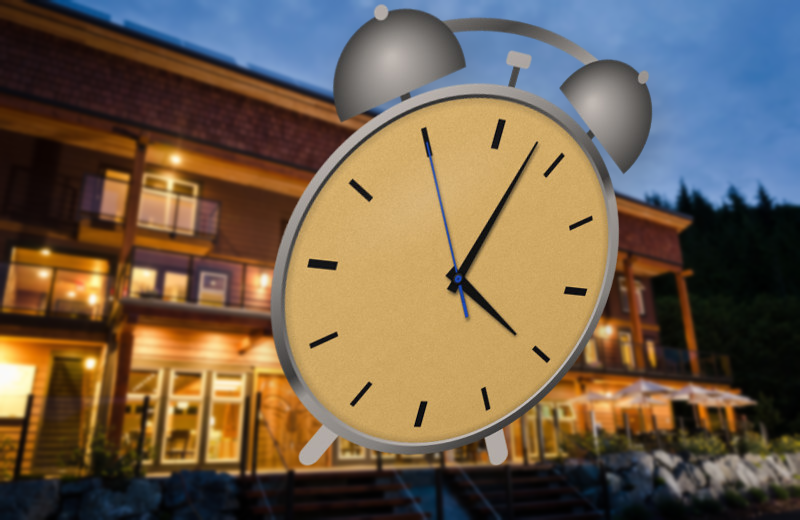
4:02:55
